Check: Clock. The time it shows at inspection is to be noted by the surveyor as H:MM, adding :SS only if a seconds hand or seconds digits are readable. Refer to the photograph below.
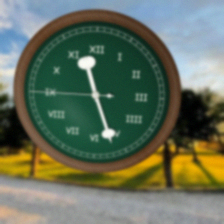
11:26:45
